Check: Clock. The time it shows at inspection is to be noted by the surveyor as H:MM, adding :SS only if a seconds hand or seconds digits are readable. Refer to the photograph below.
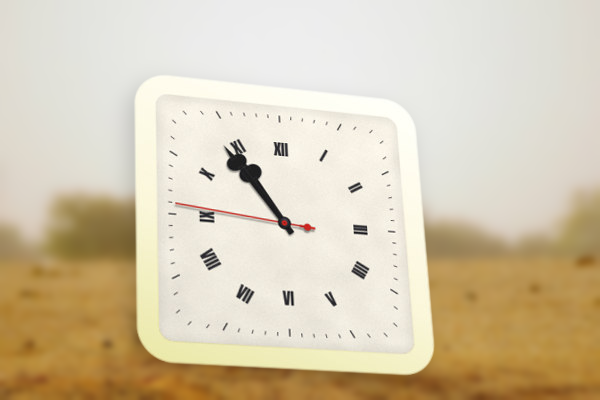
10:53:46
